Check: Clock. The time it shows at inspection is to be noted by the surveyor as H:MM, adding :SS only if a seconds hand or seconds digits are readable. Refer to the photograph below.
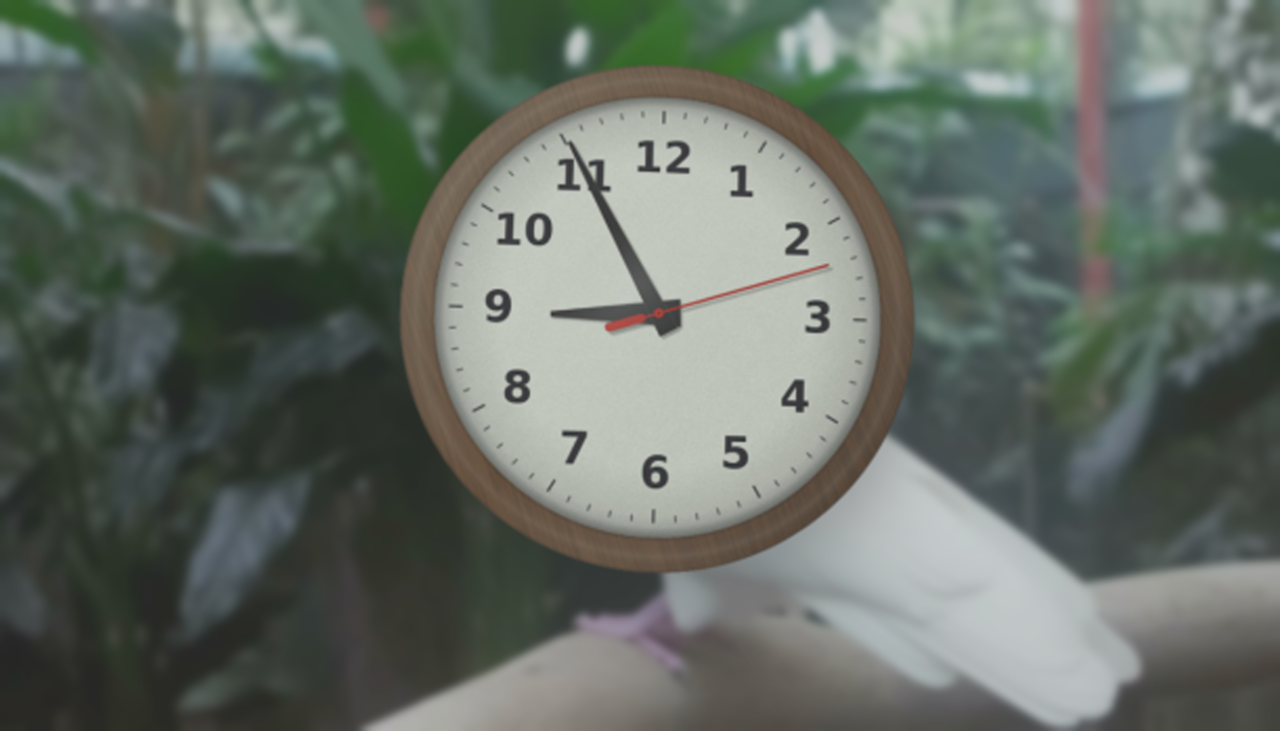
8:55:12
